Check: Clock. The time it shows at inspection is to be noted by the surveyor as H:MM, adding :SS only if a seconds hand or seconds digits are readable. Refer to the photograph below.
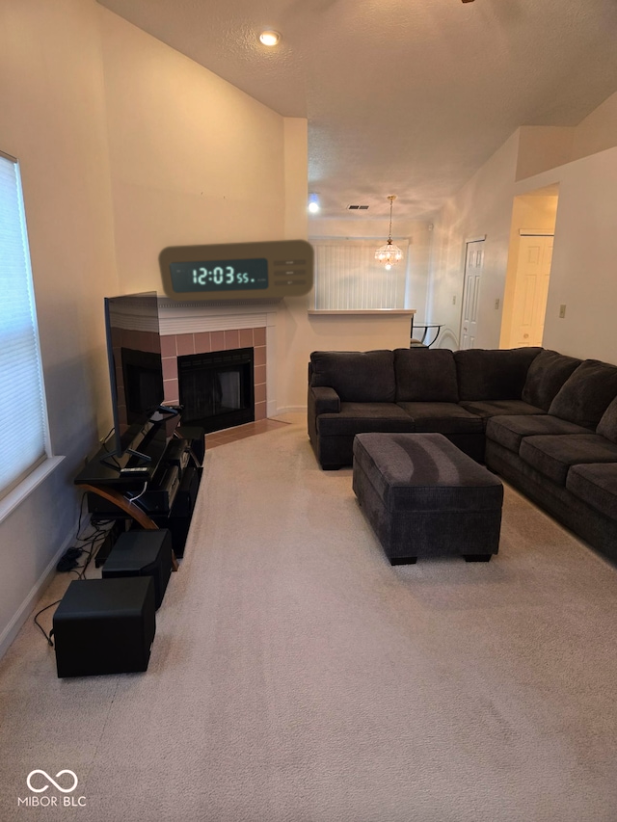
12:03
